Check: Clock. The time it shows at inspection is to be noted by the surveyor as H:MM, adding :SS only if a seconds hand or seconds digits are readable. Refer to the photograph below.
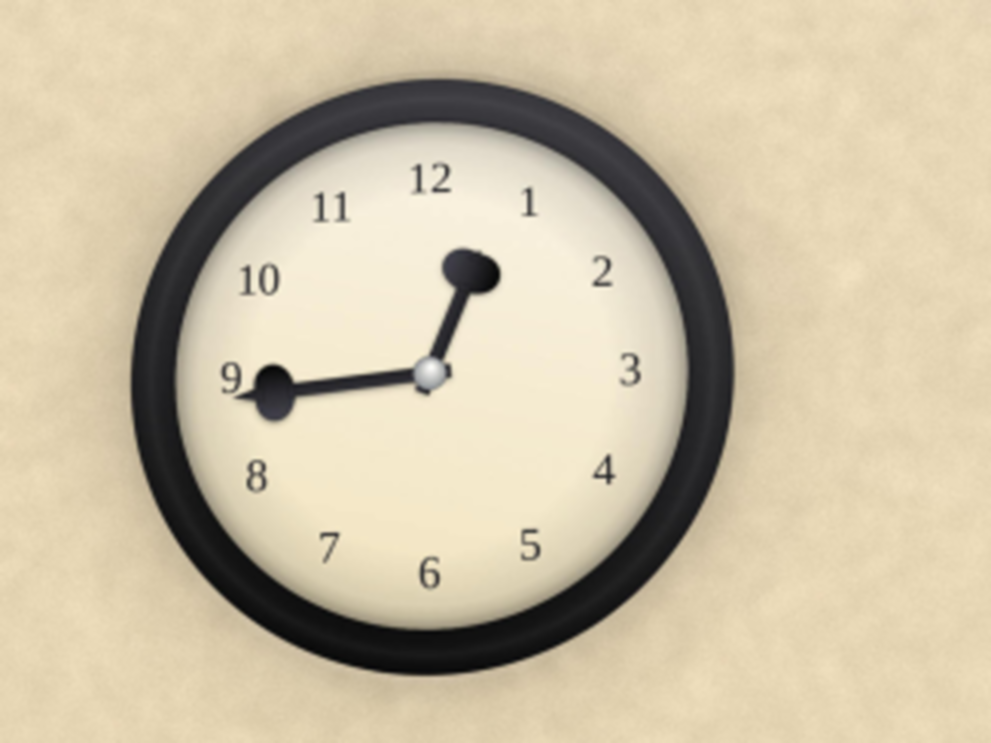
12:44
